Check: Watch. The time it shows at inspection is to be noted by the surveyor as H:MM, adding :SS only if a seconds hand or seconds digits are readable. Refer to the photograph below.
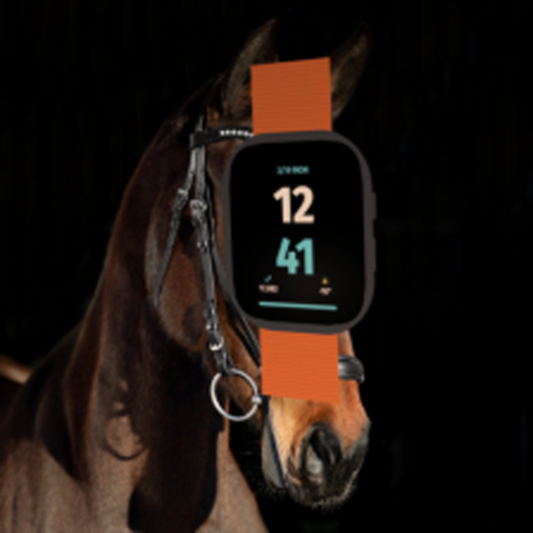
12:41
